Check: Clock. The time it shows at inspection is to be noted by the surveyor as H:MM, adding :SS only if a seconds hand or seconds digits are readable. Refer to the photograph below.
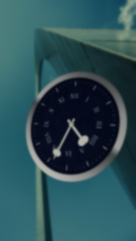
4:34
